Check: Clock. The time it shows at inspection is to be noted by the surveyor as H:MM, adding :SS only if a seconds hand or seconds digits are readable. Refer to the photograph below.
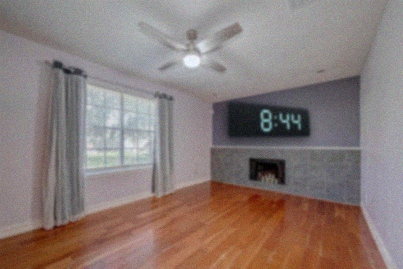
8:44
